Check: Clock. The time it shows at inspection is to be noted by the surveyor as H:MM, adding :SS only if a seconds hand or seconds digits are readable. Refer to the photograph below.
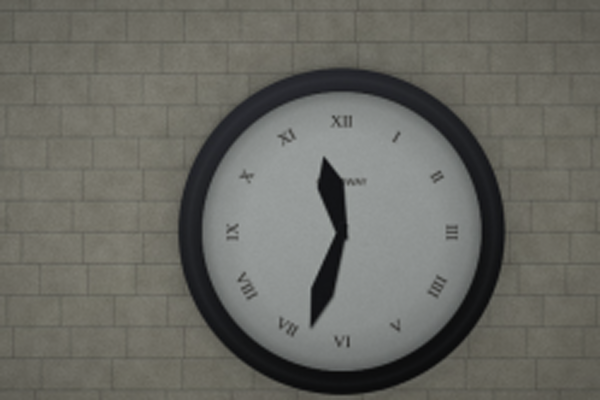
11:33
